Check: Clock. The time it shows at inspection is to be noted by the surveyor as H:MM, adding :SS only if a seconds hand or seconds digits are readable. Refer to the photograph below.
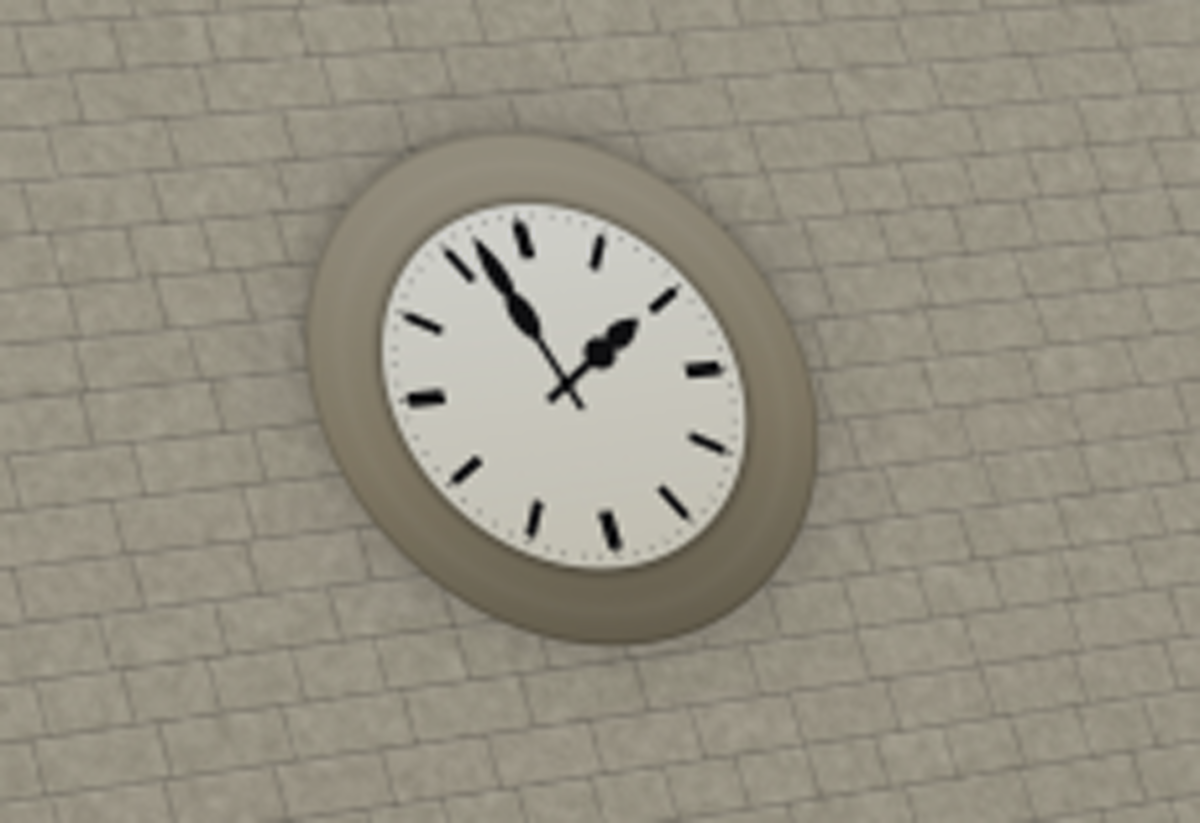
1:57
